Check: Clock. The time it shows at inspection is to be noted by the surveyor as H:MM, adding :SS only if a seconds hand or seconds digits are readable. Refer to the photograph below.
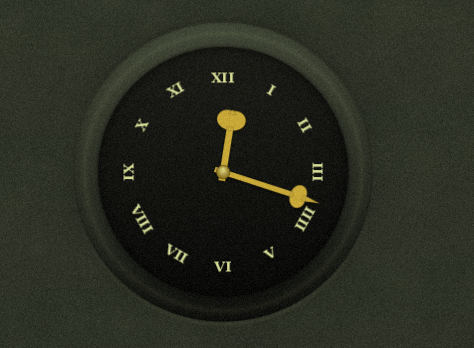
12:18
